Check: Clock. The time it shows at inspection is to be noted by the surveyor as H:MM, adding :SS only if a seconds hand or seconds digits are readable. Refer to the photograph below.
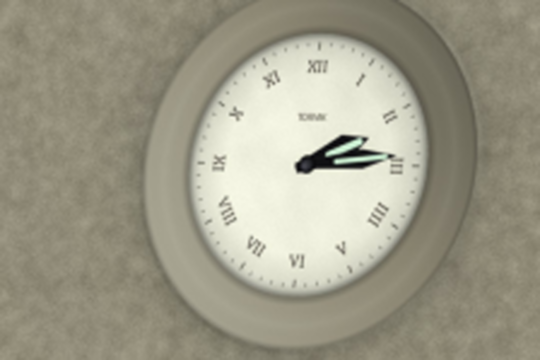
2:14
